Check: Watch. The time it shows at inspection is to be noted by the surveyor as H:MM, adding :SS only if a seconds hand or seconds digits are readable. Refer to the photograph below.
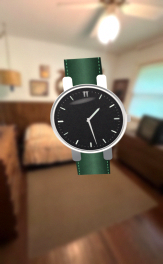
1:28
